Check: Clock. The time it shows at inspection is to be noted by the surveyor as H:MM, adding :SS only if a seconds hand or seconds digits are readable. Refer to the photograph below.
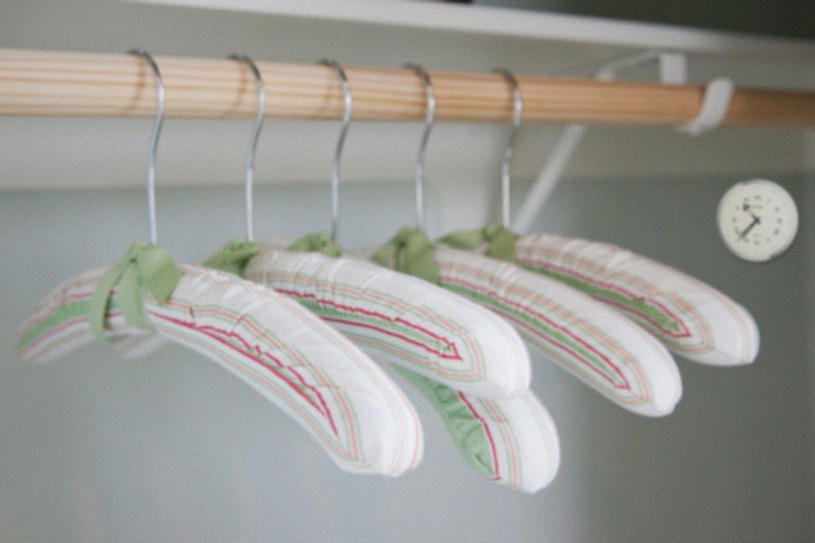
10:37
